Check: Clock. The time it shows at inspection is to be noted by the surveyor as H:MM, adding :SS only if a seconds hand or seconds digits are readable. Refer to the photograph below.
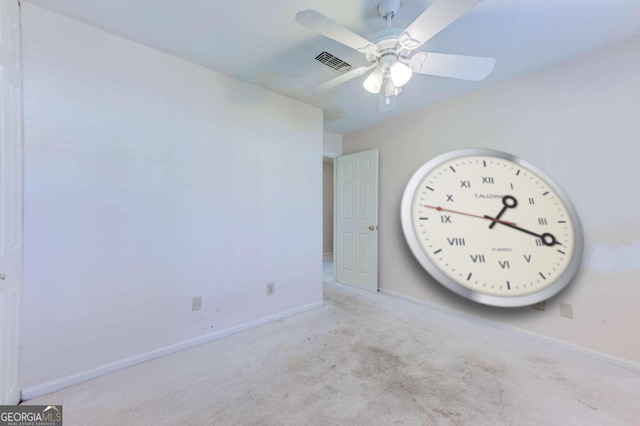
1:18:47
